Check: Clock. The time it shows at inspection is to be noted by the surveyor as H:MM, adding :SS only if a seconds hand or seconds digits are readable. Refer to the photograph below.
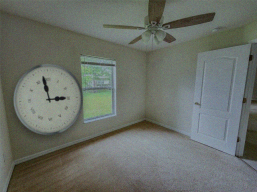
2:58
